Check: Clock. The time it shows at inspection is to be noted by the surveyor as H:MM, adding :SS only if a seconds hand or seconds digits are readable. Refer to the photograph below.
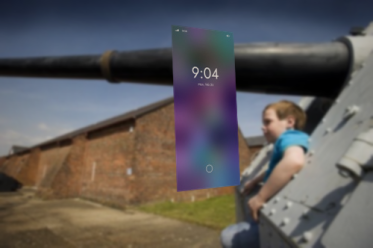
9:04
